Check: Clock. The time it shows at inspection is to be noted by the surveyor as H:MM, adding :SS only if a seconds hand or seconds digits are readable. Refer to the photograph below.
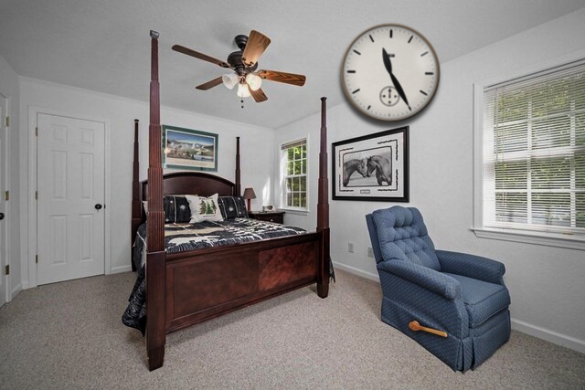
11:25
